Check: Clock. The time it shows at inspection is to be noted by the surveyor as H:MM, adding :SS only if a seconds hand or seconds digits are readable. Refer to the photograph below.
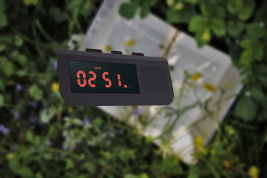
2:51
